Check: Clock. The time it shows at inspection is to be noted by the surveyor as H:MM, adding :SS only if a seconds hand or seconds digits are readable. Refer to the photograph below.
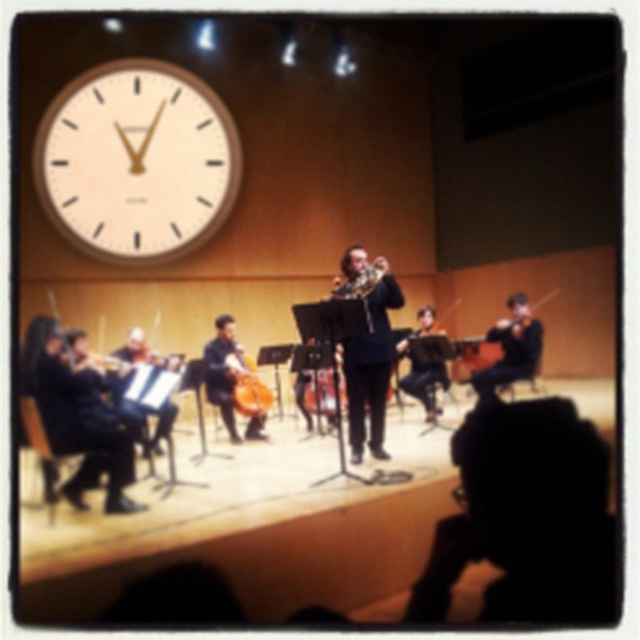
11:04
